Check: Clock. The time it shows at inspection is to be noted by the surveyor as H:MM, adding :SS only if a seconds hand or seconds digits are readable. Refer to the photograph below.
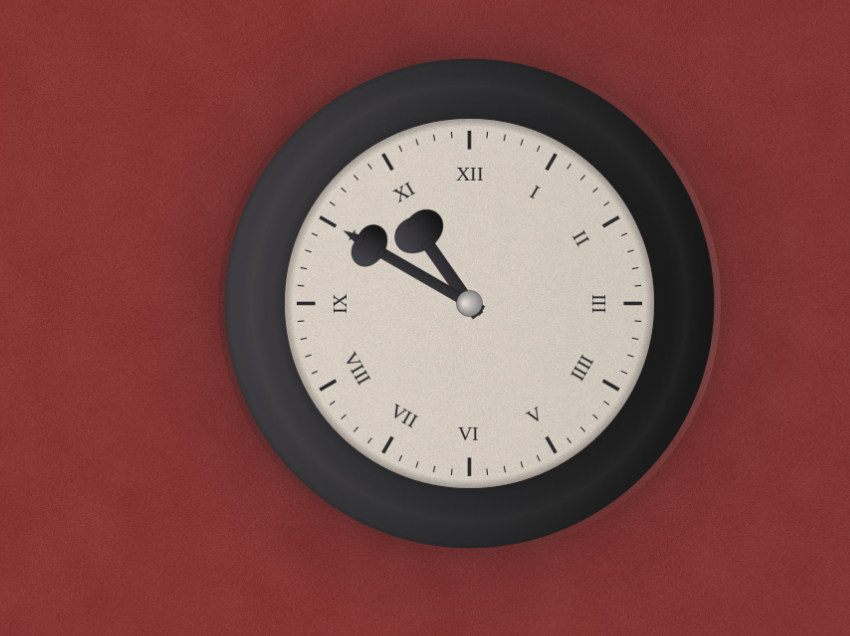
10:50
